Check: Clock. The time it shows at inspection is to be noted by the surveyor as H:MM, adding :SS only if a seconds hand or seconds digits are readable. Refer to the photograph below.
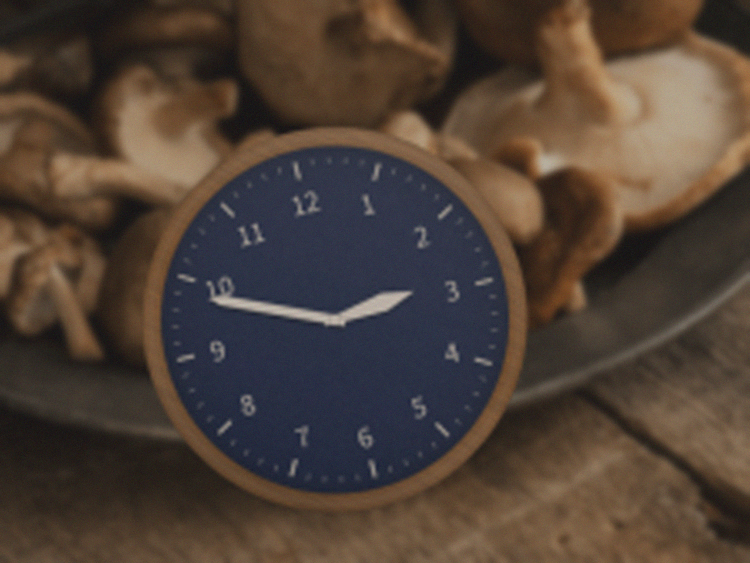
2:49
